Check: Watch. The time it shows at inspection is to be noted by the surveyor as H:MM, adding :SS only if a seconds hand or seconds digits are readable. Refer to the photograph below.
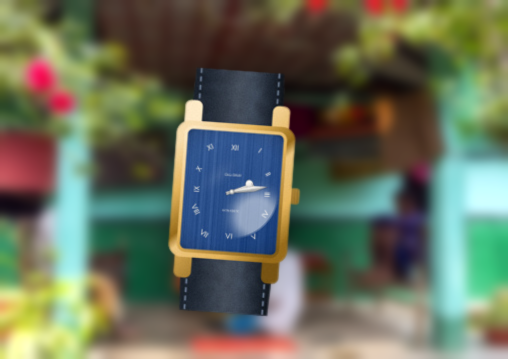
2:13
